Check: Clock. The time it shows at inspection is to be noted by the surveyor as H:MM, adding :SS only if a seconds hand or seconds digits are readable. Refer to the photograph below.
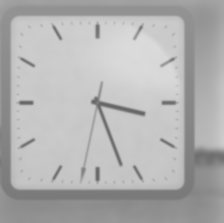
3:26:32
